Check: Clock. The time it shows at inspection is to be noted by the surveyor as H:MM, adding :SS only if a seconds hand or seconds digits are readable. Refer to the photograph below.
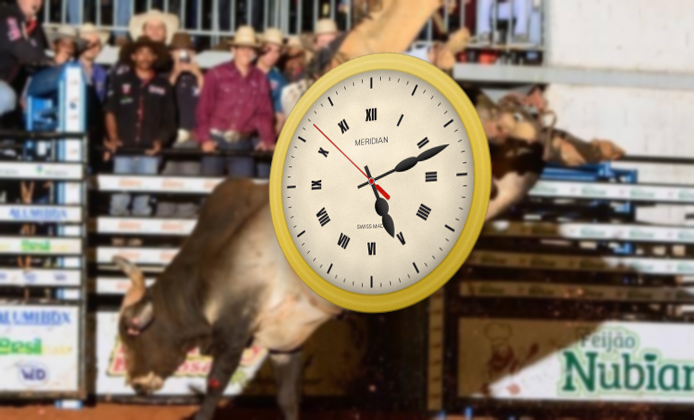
5:11:52
